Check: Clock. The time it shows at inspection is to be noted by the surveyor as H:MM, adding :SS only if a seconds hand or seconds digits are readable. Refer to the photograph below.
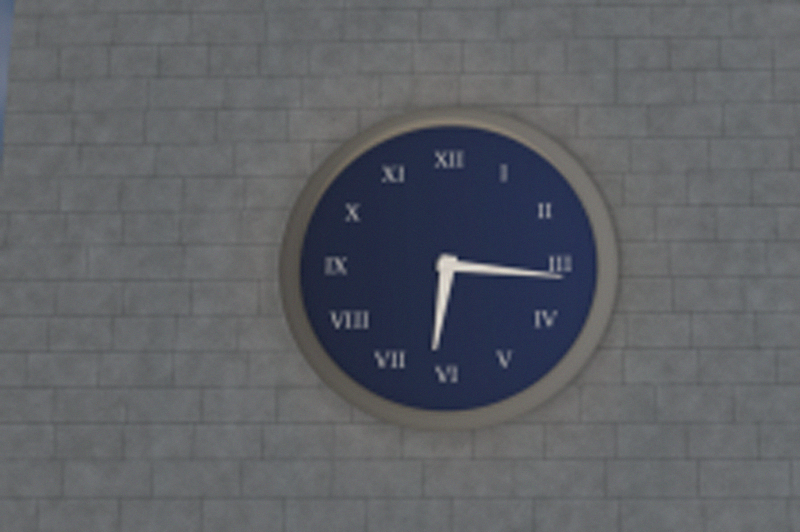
6:16
